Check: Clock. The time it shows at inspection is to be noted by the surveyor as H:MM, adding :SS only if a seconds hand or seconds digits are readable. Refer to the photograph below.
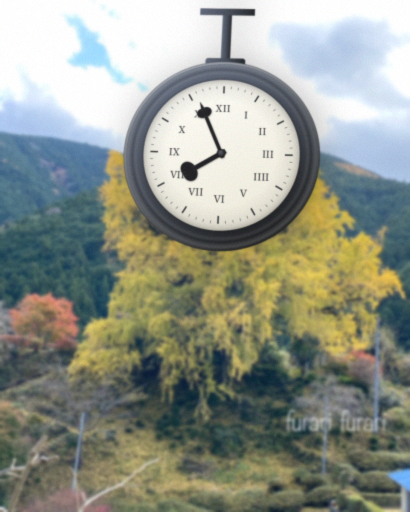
7:56
